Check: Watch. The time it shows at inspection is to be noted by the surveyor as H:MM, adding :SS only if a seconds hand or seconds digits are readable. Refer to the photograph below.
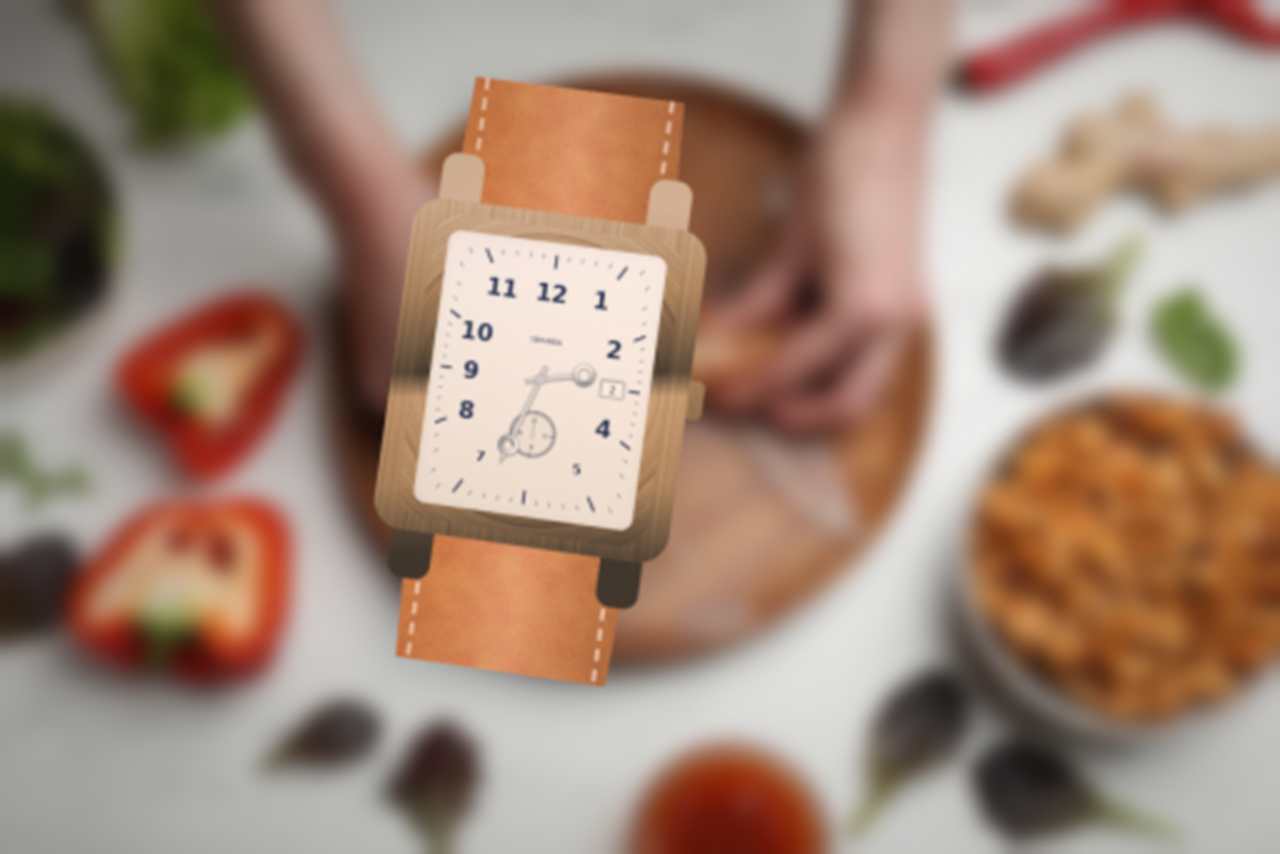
2:33
